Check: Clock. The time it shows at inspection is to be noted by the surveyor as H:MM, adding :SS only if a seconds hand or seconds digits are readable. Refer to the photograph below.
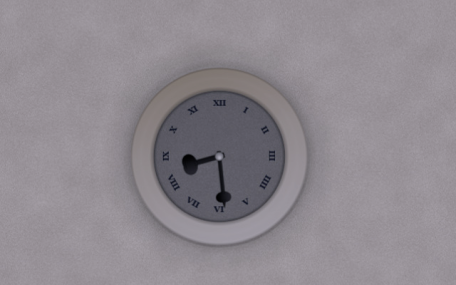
8:29
